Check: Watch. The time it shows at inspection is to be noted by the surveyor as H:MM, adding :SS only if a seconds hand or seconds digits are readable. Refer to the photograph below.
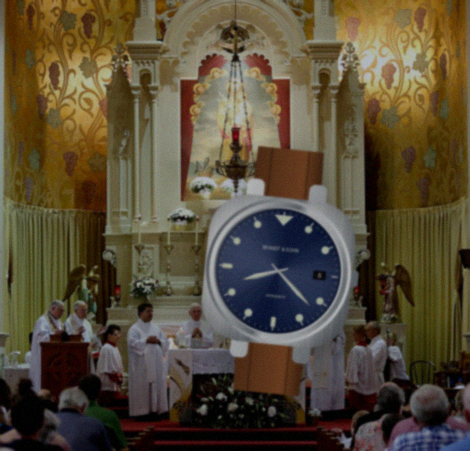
8:22
